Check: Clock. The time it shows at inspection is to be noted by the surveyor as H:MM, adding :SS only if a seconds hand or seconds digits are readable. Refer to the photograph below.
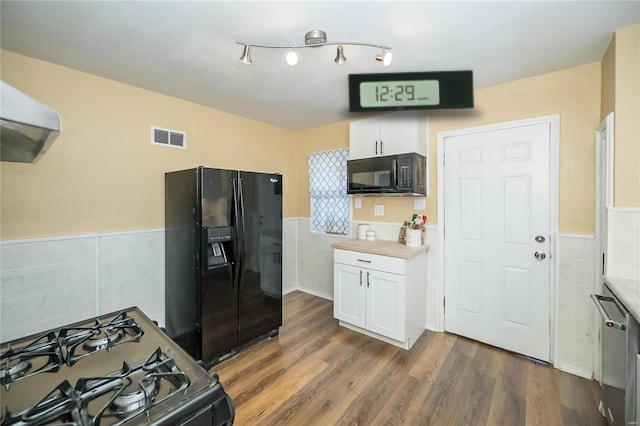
12:29
